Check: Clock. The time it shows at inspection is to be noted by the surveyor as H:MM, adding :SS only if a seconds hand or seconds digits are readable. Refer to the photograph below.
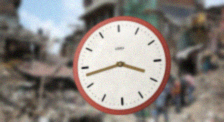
3:43
